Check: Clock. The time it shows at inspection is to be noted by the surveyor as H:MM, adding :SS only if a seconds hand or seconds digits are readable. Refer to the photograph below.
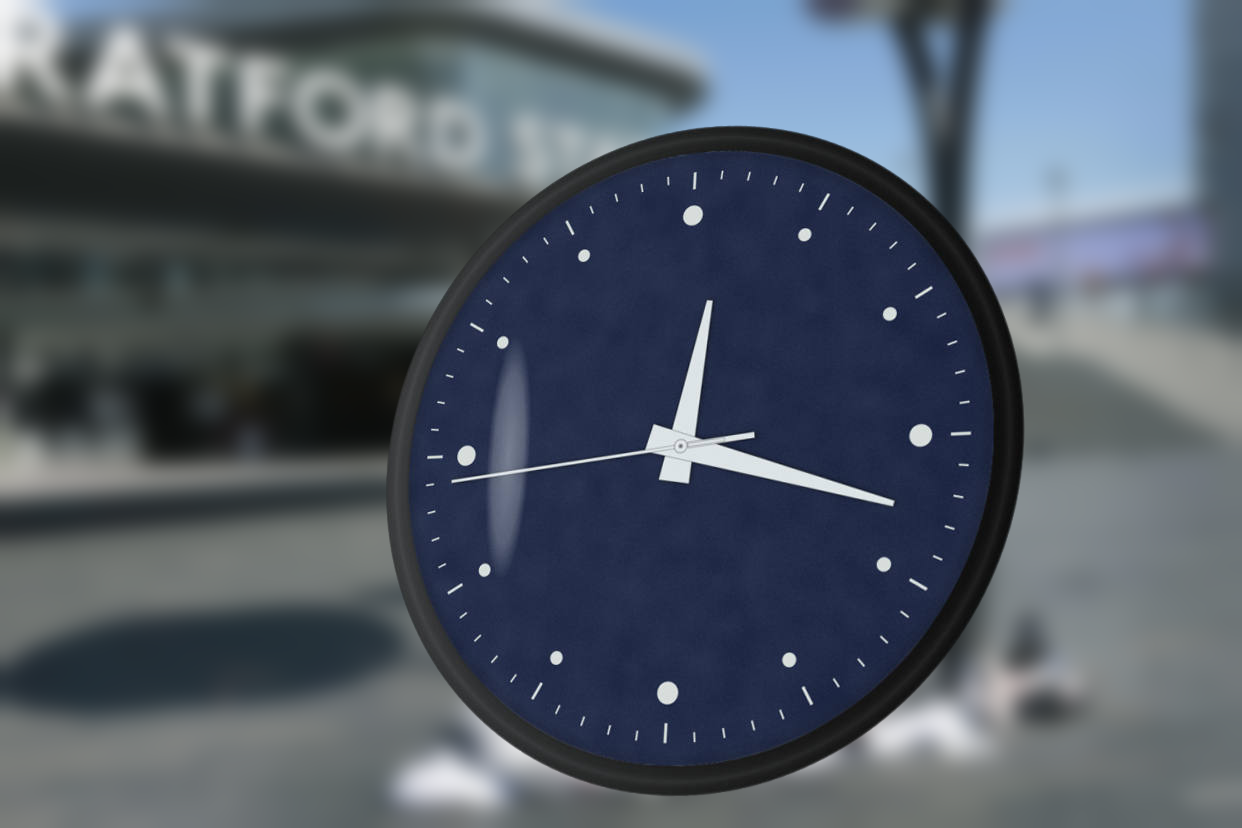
12:17:44
